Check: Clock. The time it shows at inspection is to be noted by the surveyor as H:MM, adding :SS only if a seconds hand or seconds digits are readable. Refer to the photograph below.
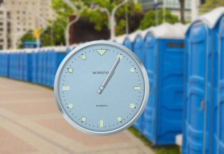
1:05
